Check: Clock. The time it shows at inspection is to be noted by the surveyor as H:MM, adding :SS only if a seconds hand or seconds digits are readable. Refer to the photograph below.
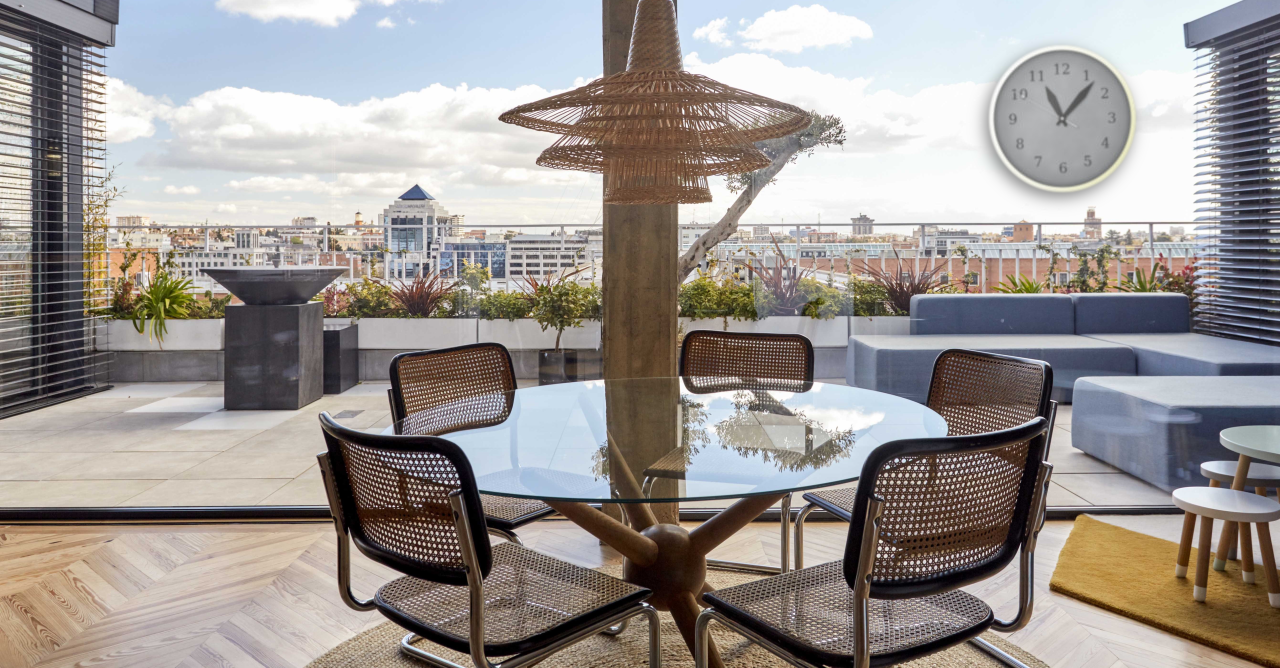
11:06:50
